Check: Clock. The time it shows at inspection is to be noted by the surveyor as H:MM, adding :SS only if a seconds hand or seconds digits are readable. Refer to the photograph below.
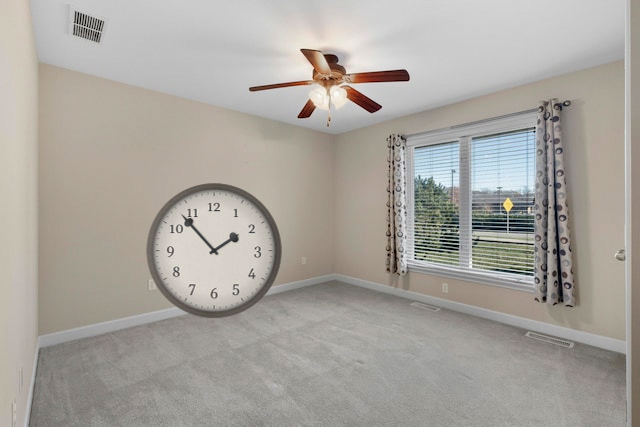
1:53
